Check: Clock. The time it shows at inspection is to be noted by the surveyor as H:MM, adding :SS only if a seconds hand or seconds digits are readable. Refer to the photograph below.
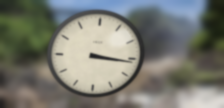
3:16
